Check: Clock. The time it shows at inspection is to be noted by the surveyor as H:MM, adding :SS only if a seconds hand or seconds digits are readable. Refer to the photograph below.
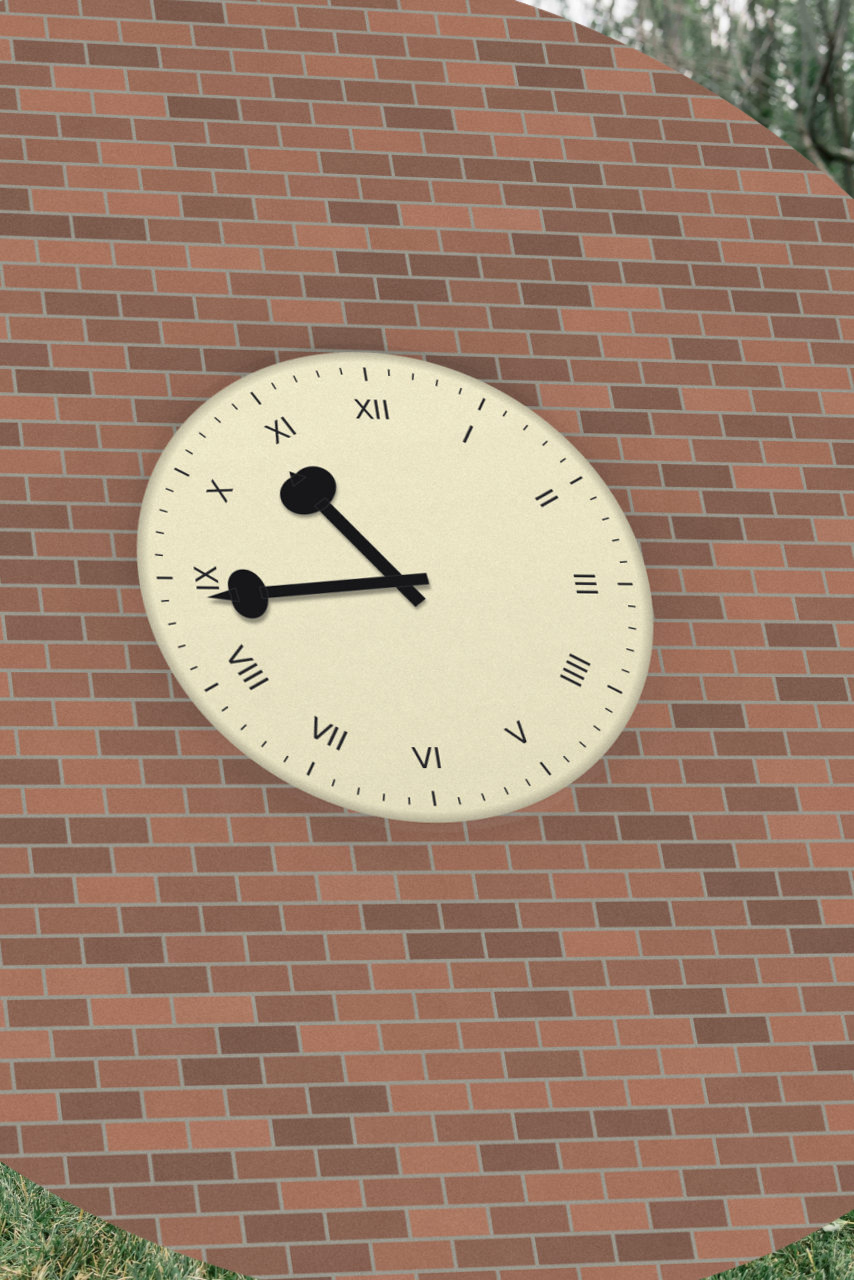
10:44
